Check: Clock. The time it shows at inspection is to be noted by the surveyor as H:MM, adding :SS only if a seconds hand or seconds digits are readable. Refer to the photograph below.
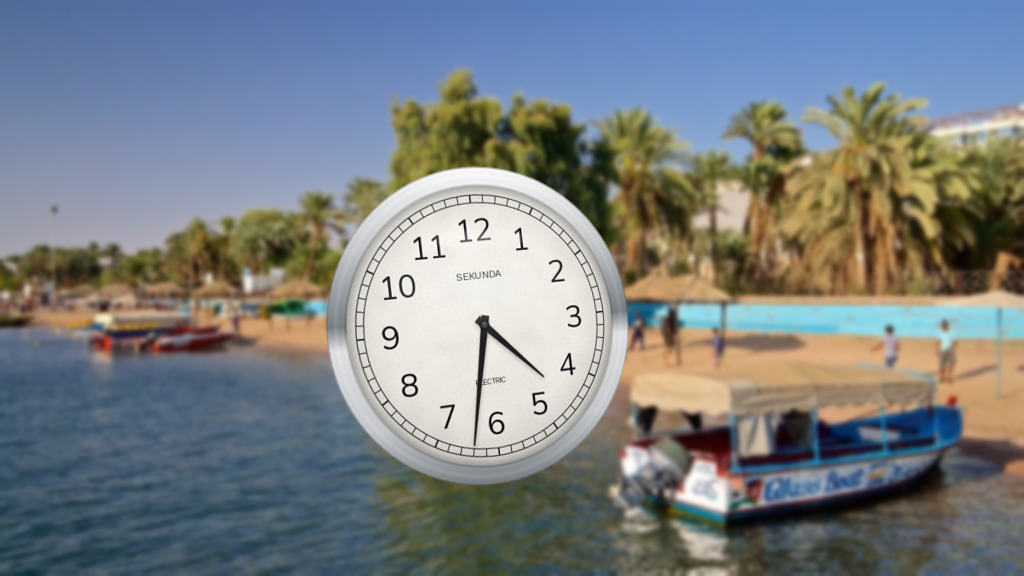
4:32
